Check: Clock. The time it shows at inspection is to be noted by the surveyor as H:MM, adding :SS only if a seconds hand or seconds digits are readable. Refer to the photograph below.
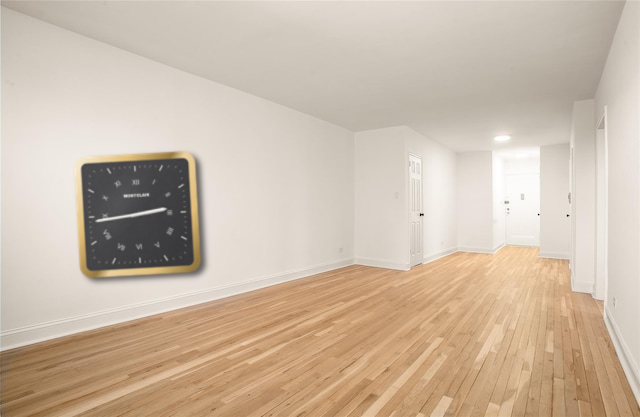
2:44
